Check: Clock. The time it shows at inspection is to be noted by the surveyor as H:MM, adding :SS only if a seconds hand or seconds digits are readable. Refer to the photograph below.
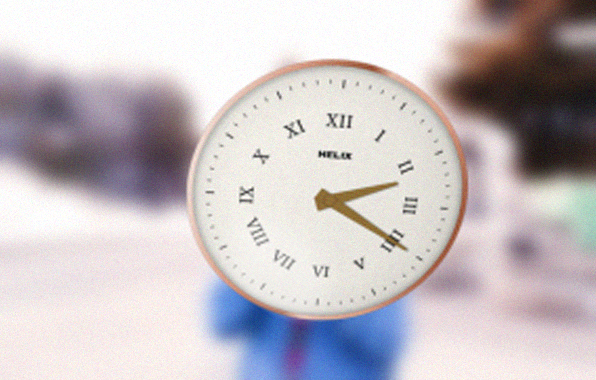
2:20
